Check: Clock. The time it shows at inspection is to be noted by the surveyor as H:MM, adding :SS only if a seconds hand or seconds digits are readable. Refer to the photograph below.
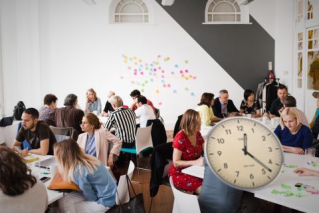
12:23
